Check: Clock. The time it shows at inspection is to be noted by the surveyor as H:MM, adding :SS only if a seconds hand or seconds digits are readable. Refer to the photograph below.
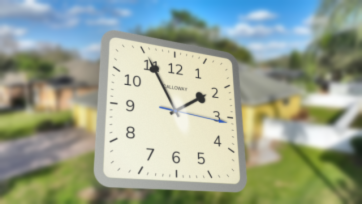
1:55:16
